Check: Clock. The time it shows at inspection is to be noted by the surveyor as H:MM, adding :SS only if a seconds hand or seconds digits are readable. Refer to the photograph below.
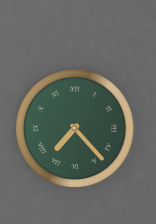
7:23
